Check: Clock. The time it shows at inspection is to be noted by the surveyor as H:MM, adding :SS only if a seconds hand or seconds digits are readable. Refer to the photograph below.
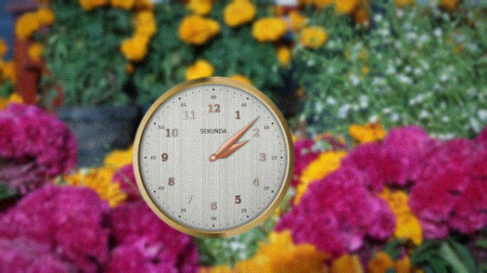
2:08
